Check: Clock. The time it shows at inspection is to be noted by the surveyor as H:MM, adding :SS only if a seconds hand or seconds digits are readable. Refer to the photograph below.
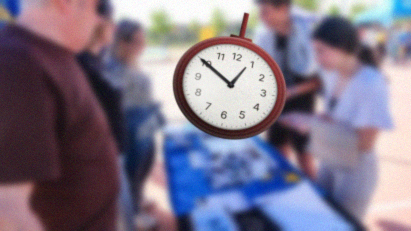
12:50
